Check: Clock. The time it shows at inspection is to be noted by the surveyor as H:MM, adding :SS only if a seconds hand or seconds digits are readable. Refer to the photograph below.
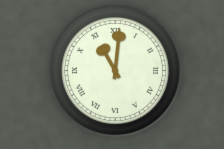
11:01
